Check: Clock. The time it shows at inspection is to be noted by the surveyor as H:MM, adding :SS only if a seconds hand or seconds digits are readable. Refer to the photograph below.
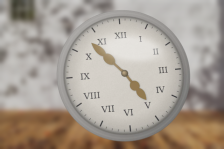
4:53
